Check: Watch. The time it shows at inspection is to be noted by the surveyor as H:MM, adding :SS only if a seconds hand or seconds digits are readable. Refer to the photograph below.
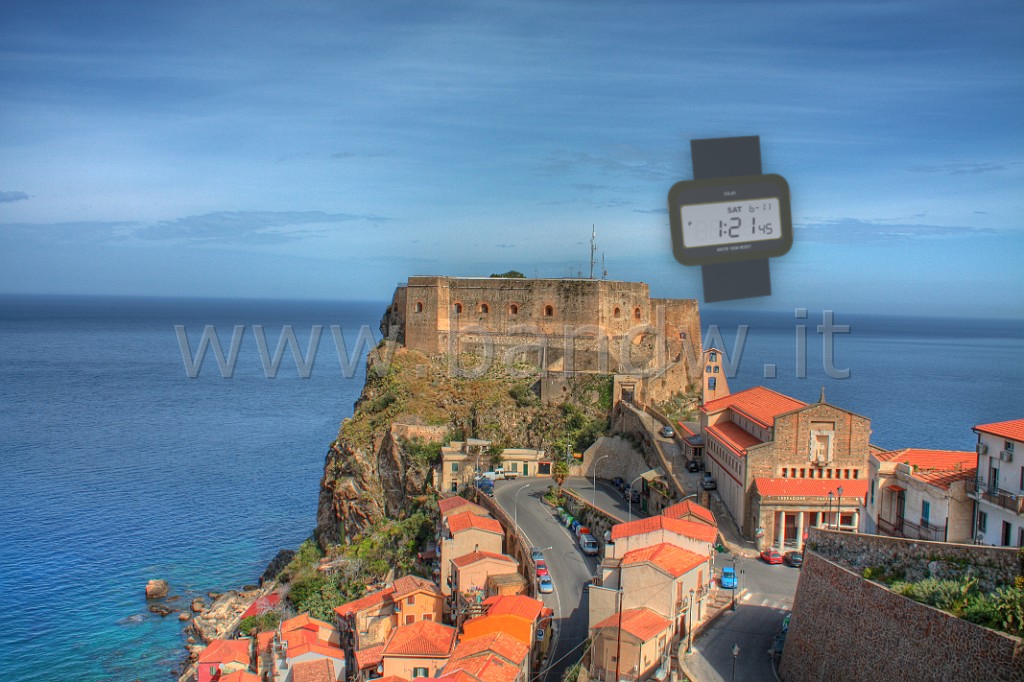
1:21:45
